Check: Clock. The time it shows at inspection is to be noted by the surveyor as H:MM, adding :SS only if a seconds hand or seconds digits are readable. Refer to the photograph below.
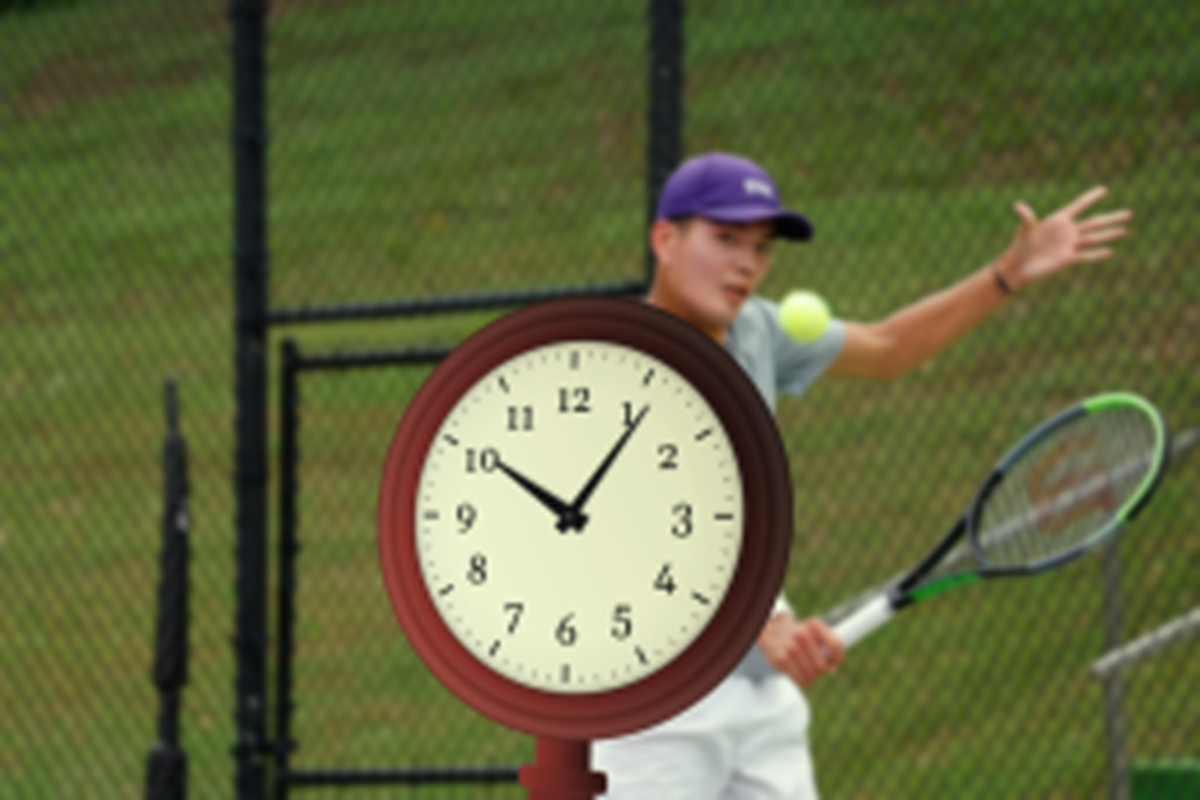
10:06
